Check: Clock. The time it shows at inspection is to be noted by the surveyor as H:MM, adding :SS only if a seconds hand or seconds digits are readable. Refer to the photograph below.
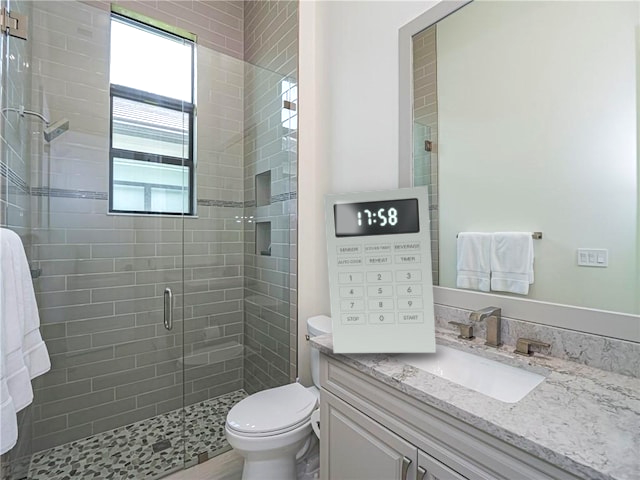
17:58
